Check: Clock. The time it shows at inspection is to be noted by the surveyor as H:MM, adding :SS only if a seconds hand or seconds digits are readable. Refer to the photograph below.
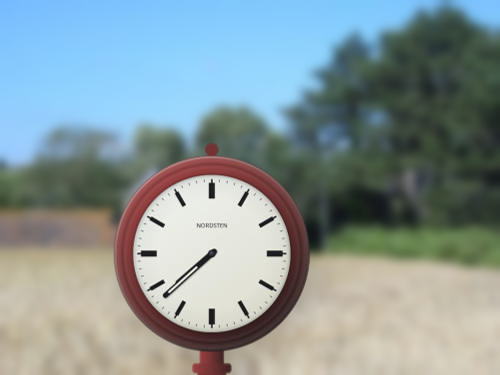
7:38
